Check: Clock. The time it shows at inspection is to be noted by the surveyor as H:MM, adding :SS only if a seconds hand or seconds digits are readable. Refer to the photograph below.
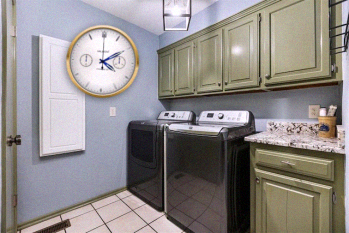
4:10
